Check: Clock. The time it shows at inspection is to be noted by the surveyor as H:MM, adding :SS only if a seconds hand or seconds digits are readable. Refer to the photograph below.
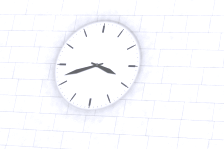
3:42
